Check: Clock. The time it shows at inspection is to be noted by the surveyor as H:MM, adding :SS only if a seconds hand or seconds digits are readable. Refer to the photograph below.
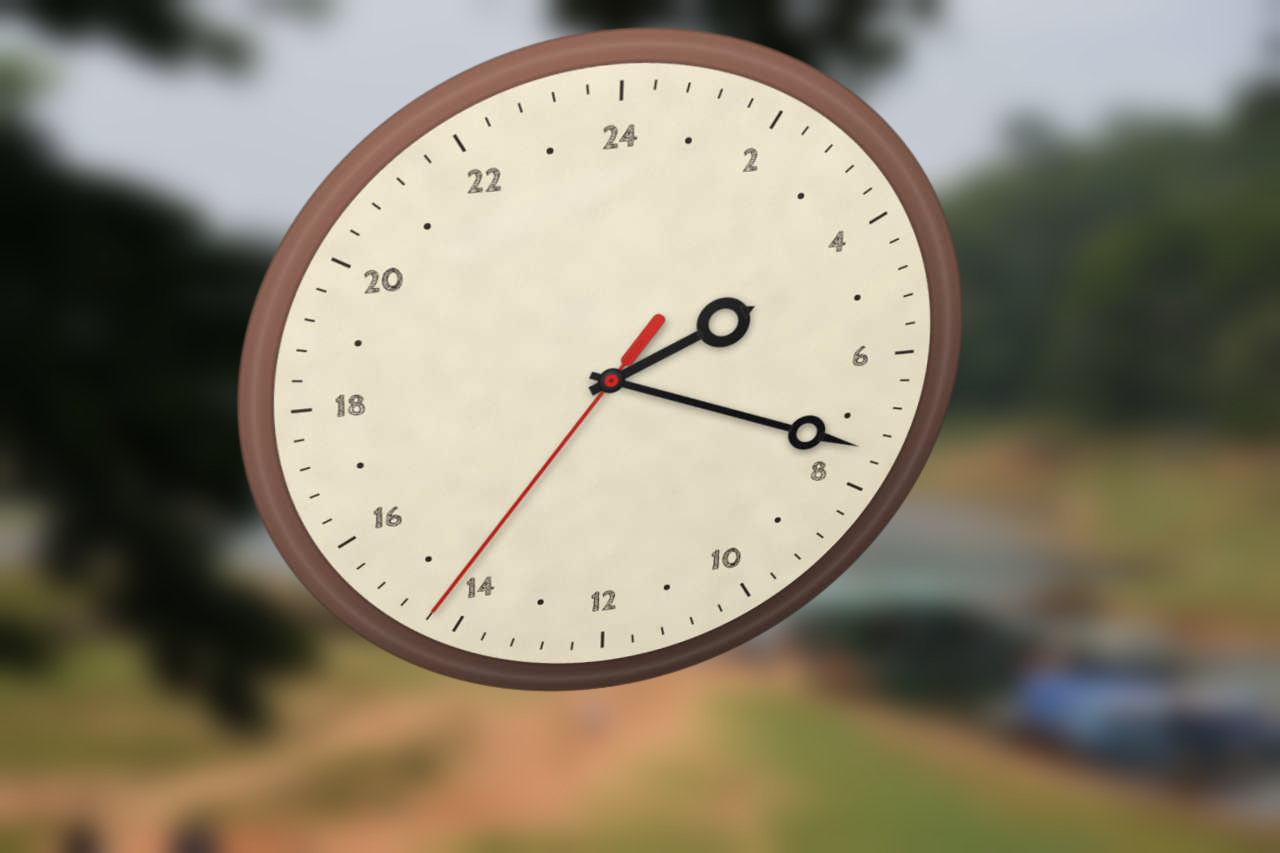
4:18:36
